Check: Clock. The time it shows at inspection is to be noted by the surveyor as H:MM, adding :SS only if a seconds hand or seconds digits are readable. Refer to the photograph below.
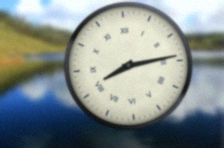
8:14
